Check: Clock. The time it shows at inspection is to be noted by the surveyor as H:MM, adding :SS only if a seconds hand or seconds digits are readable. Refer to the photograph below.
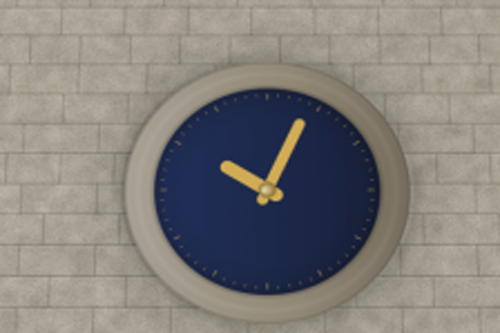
10:04
